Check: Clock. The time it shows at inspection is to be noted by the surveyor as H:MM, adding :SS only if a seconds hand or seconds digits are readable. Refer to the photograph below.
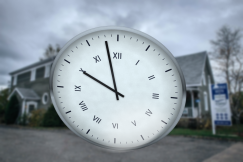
9:58
